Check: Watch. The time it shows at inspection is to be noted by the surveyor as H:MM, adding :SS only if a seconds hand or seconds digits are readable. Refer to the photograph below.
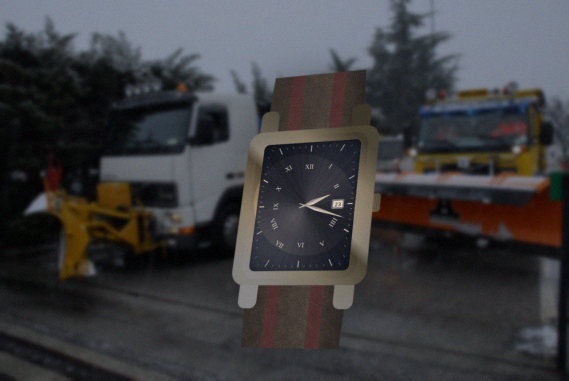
2:18
